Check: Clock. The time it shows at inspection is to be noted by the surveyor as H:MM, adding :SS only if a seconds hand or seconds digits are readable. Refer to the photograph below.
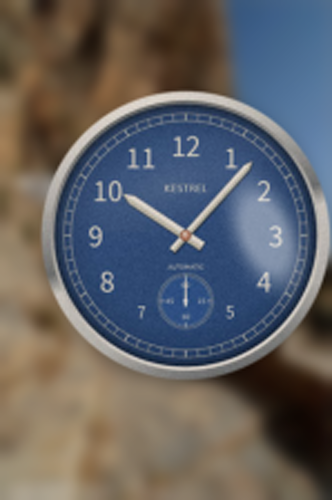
10:07
